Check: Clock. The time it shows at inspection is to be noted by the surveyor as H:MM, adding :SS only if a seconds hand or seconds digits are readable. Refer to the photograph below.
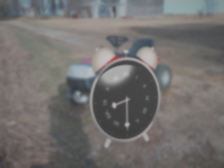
8:30
